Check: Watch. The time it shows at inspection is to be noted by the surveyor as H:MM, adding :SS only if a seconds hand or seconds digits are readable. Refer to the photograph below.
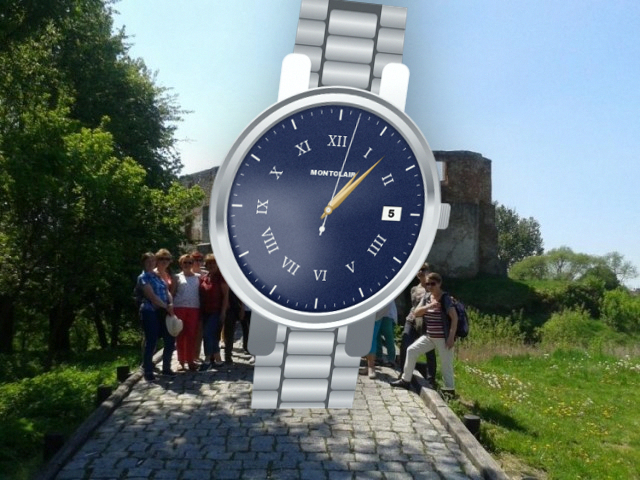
1:07:02
